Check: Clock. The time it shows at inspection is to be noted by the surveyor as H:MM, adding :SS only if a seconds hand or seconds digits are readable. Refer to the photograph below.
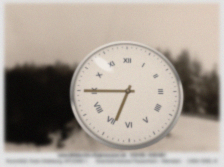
6:45
